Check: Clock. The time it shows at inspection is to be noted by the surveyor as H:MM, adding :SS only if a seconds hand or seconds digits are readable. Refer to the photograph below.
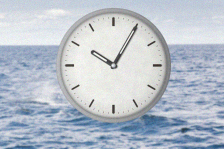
10:05
